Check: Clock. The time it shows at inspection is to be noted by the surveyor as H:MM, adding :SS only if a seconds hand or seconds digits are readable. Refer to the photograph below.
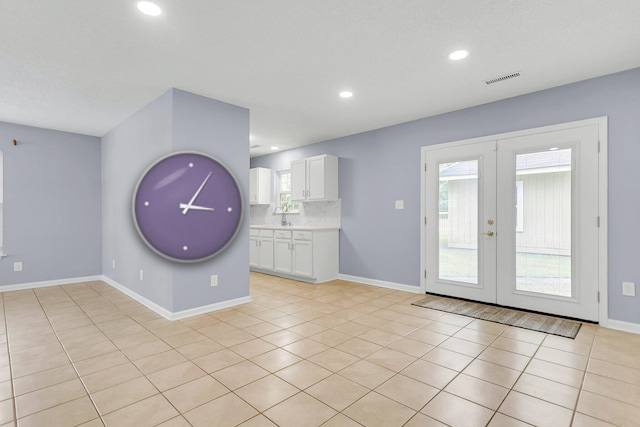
3:05
